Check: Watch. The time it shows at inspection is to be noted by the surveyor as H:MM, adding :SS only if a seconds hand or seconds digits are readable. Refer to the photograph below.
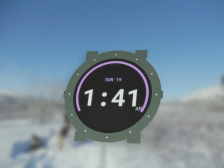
1:41
